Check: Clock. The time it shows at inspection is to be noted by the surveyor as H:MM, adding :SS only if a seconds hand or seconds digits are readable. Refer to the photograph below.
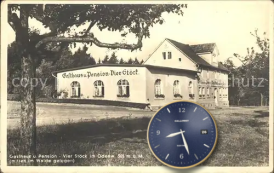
8:27
